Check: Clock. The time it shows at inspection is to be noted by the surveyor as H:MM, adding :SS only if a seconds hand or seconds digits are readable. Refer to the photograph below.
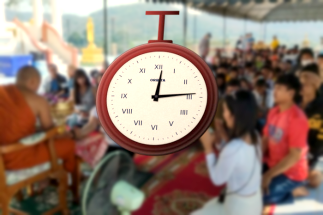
12:14
